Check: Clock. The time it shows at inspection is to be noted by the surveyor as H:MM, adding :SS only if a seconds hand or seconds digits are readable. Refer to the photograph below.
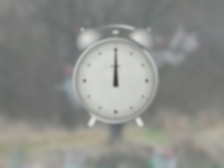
12:00
